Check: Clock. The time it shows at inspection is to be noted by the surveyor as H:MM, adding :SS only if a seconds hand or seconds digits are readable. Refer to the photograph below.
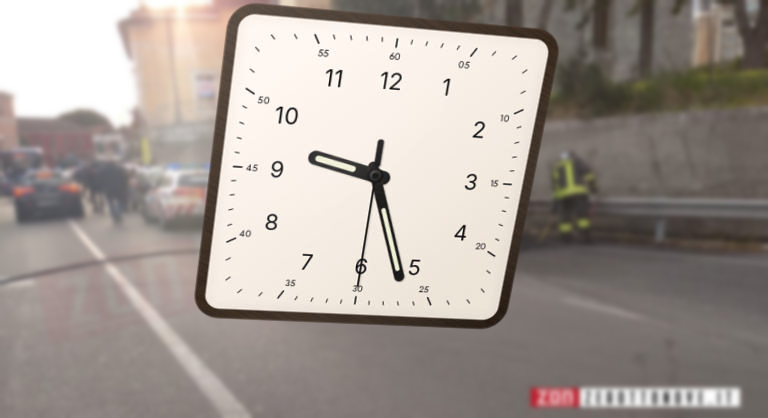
9:26:30
